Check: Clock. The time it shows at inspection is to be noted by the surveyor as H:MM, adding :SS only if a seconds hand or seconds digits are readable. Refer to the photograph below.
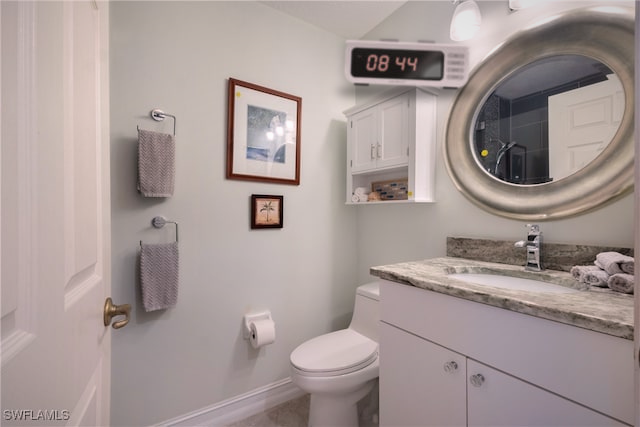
8:44
